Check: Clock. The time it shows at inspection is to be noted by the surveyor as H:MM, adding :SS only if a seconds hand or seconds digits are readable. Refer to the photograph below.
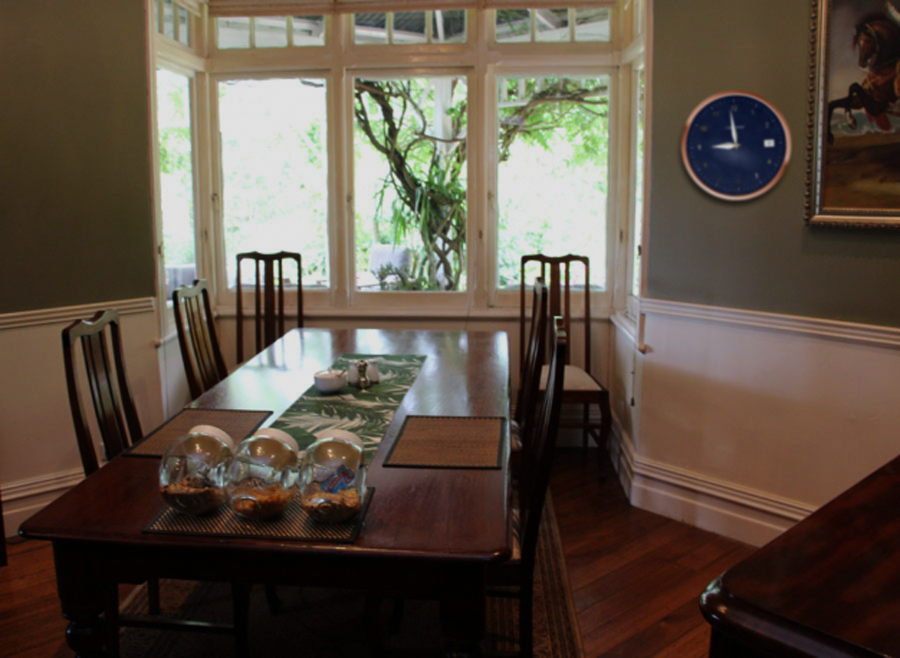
8:59
